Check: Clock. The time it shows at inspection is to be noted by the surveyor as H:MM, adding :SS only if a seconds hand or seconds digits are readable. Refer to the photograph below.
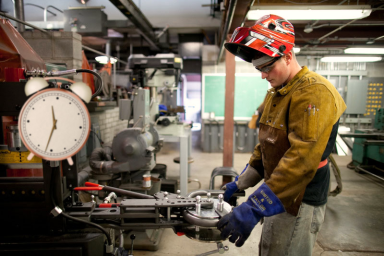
11:32
